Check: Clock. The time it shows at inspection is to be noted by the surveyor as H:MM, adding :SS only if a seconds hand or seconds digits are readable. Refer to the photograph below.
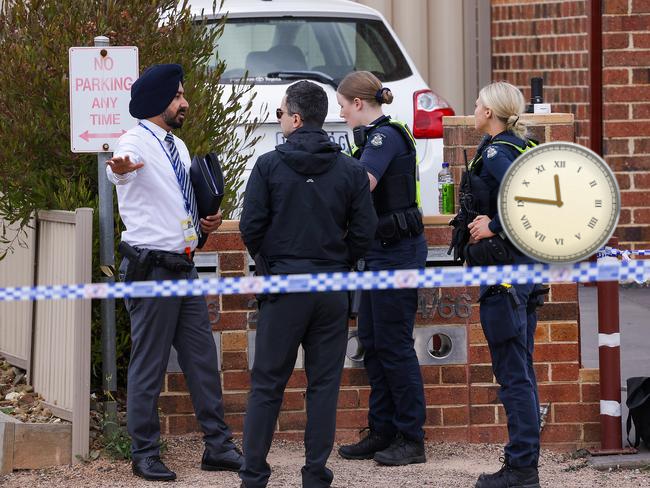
11:46
